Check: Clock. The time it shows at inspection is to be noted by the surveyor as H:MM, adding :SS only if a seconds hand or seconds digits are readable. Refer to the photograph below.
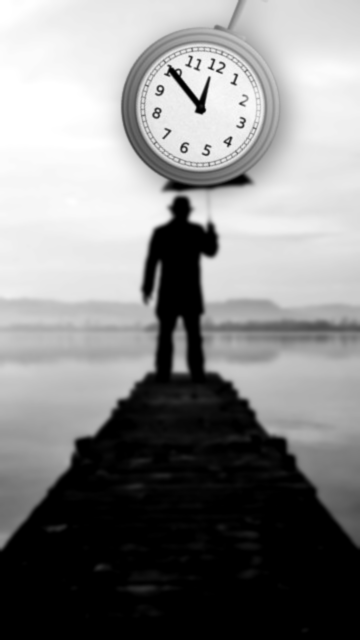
11:50
